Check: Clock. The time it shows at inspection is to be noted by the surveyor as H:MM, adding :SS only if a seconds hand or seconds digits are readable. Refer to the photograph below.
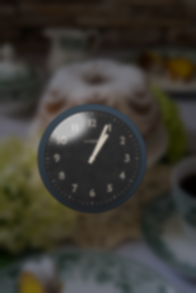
1:04
